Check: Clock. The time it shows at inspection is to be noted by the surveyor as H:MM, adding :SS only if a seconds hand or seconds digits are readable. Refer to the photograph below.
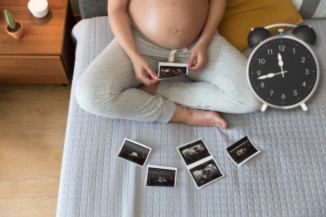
11:43
